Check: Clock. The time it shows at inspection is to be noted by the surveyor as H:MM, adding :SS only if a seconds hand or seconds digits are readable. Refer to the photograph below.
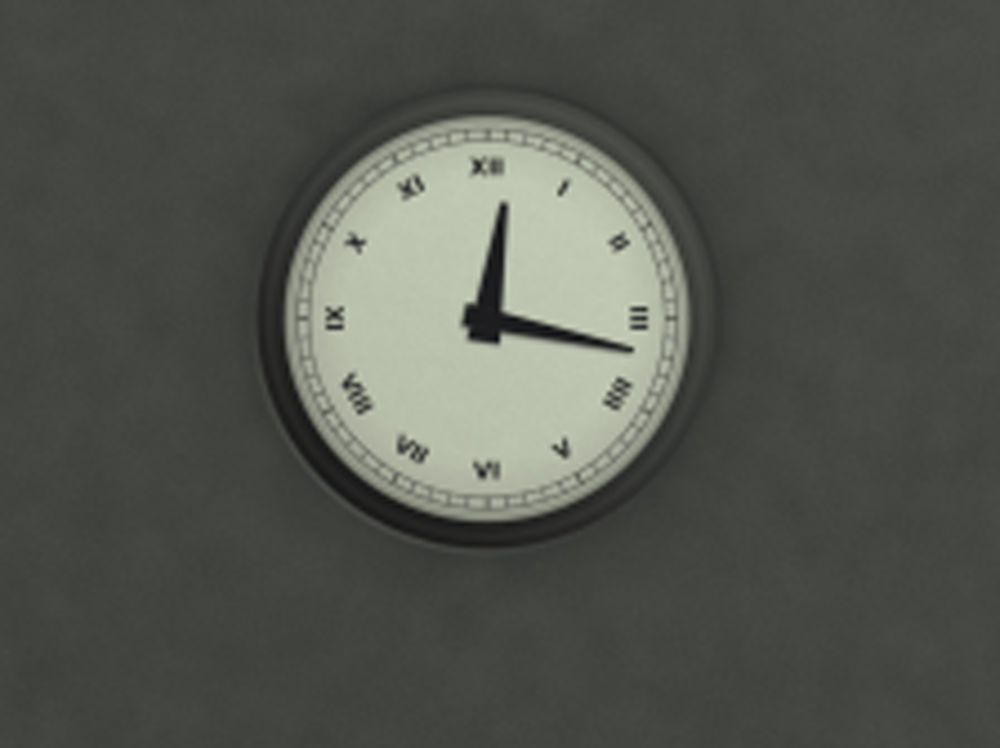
12:17
